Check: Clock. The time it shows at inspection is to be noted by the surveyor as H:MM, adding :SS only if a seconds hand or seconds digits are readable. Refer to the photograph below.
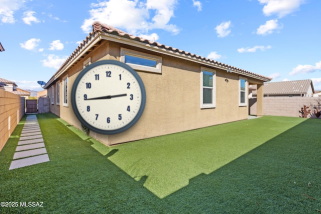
2:44
